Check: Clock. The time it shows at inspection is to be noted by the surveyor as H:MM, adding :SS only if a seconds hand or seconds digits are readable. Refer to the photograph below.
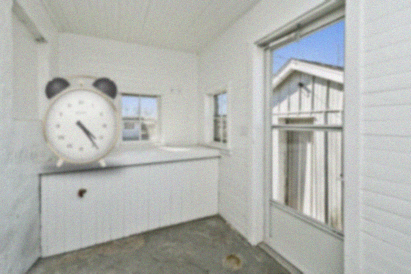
4:24
